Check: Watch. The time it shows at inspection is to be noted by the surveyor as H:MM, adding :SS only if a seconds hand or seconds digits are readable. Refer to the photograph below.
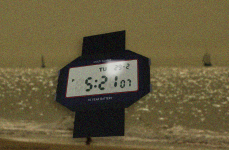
5:21:07
